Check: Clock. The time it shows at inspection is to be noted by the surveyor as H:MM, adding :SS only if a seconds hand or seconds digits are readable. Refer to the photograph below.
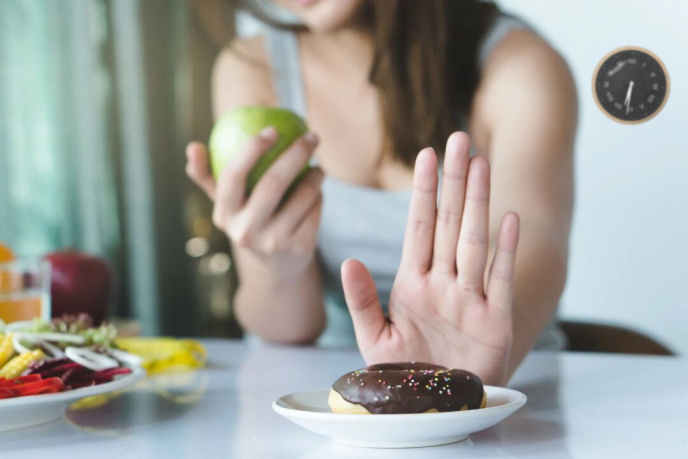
6:31
